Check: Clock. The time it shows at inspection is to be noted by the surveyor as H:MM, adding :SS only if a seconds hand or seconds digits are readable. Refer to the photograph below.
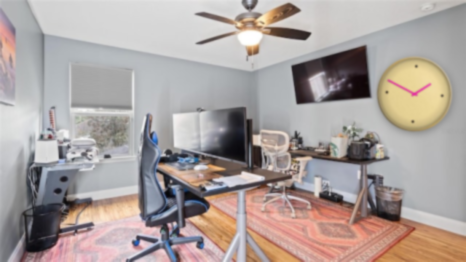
1:49
